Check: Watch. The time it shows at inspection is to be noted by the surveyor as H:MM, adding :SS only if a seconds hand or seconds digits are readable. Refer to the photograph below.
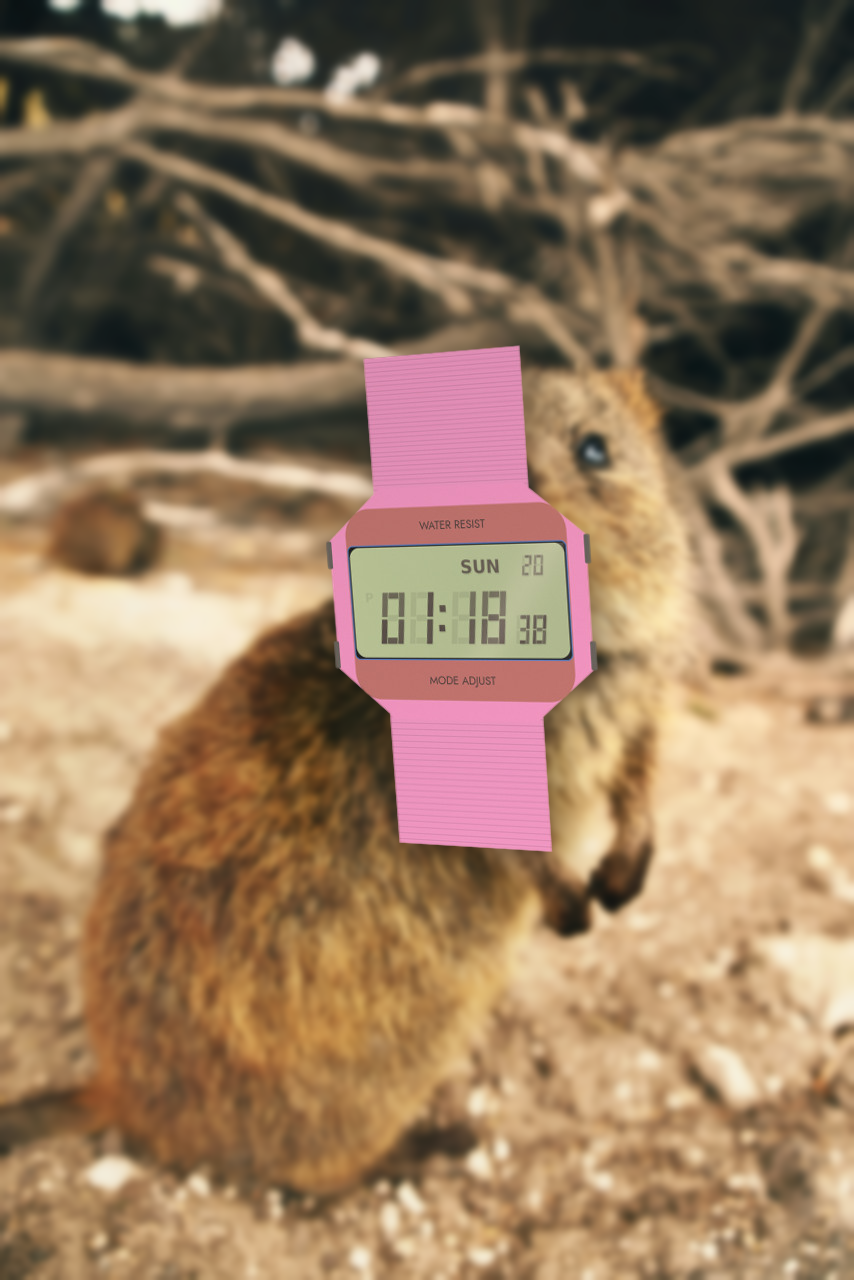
1:18:38
